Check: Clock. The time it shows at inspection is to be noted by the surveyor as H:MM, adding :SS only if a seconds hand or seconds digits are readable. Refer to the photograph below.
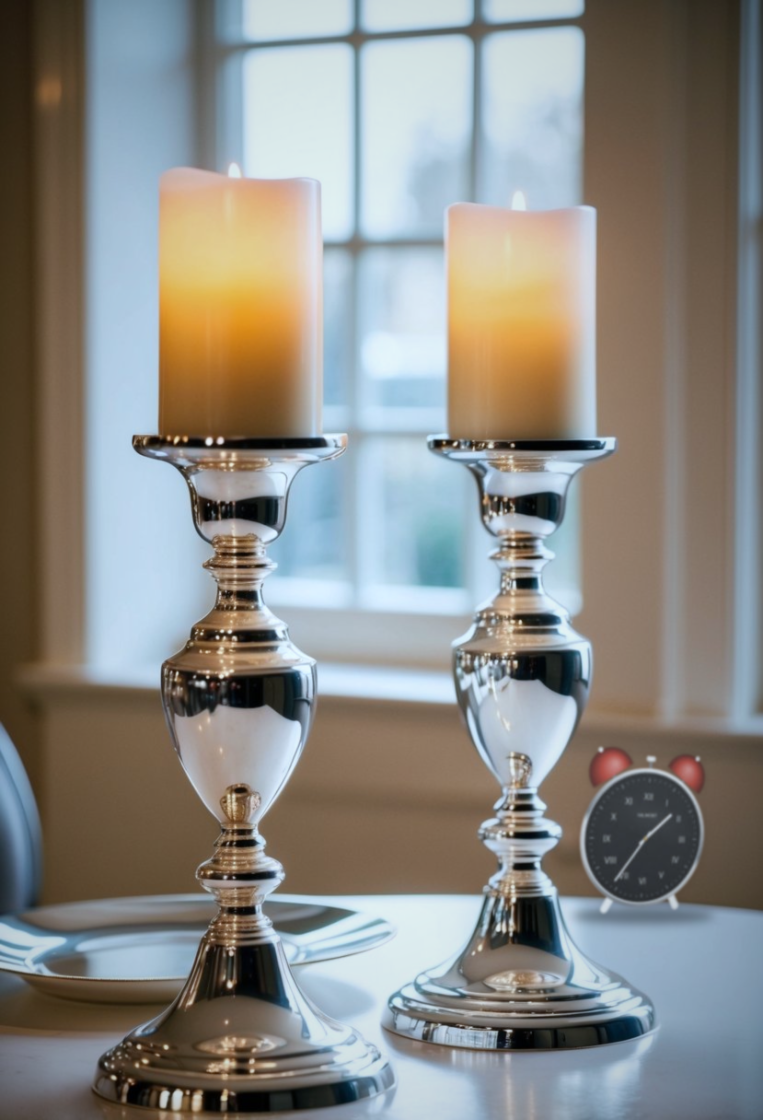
1:36
